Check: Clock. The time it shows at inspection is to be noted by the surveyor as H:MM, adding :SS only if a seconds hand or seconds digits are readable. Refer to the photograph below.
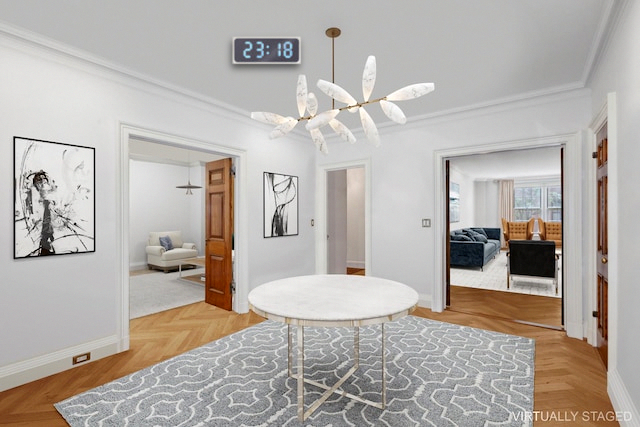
23:18
